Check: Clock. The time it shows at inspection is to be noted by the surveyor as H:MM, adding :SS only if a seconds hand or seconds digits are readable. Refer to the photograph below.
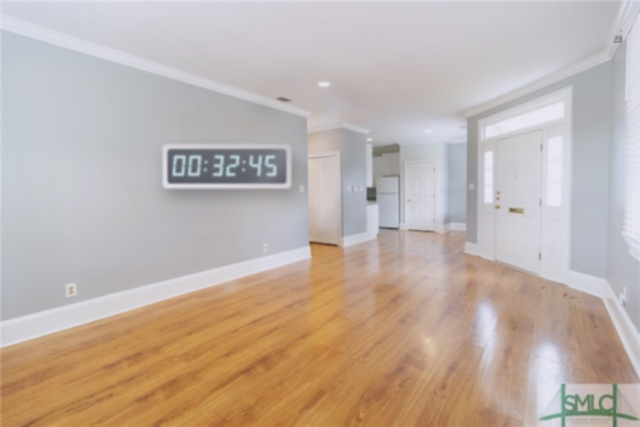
0:32:45
